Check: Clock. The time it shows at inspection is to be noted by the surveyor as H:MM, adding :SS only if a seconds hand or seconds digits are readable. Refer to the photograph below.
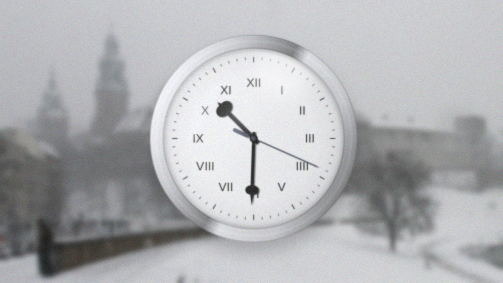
10:30:19
